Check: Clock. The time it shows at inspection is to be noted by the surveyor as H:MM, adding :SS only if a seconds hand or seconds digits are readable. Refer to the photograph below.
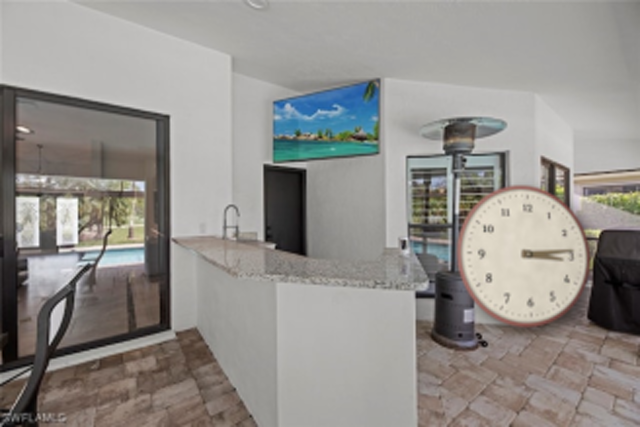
3:14
